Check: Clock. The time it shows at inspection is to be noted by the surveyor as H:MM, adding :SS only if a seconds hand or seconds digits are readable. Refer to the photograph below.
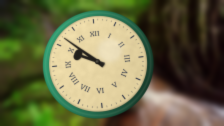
9:52
